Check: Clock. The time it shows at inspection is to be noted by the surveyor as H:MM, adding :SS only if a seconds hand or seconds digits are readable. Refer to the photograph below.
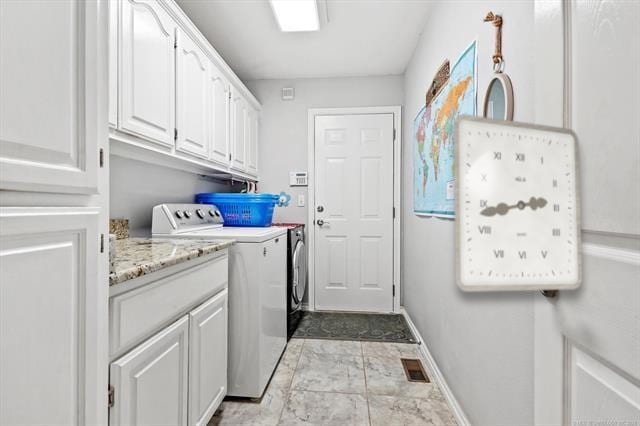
2:43
